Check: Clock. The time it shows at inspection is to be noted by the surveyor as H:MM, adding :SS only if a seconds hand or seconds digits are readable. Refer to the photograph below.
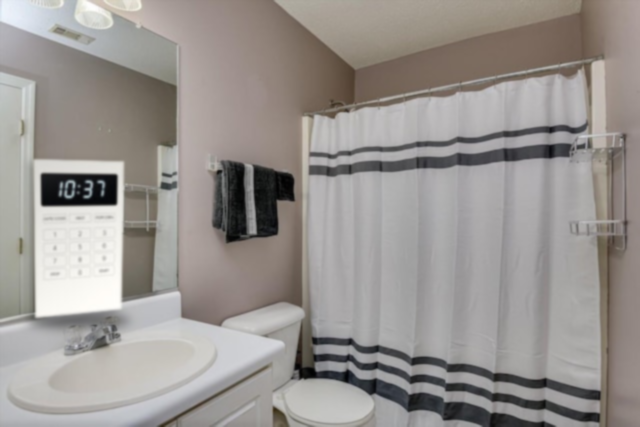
10:37
